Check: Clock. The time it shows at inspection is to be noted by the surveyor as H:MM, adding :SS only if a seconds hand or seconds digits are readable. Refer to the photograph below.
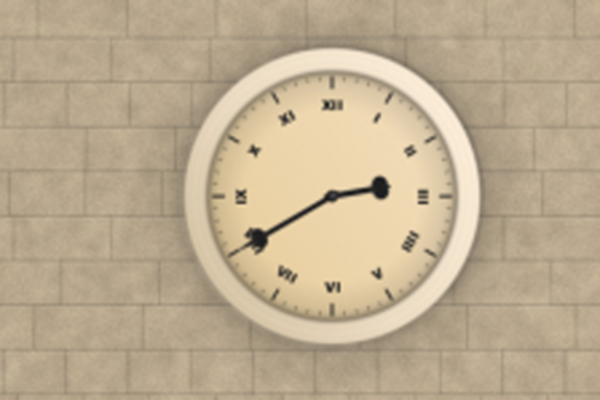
2:40
